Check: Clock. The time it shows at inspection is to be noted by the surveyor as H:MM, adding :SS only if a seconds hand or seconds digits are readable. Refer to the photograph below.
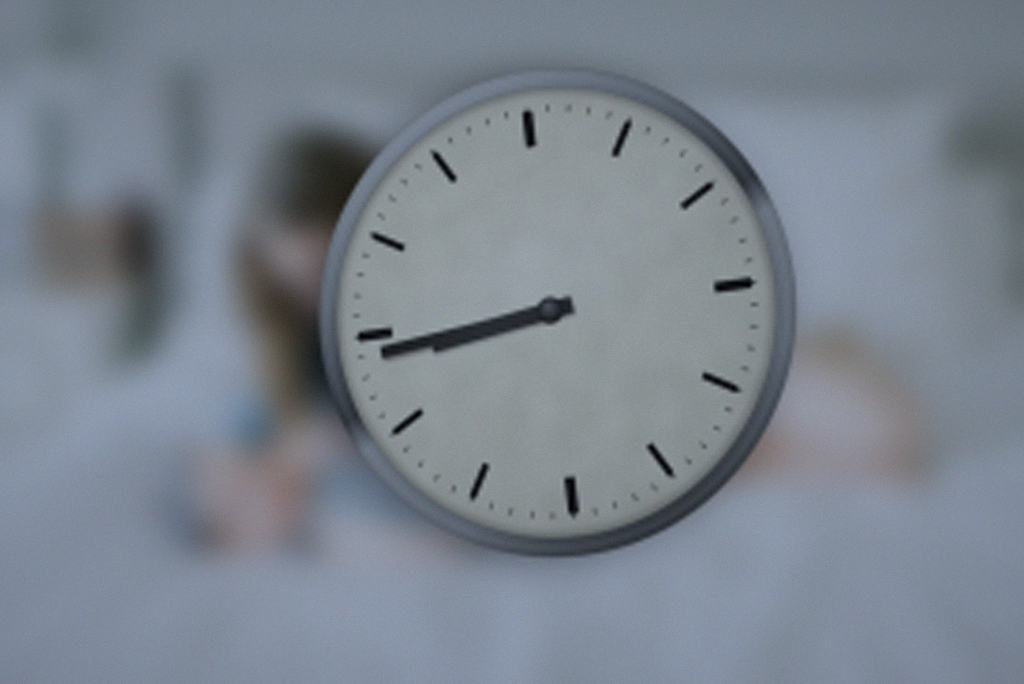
8:44
